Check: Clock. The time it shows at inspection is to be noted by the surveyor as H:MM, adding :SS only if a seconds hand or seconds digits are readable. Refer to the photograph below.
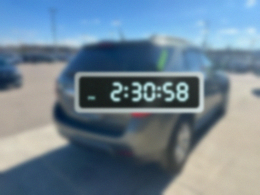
2:30:58
